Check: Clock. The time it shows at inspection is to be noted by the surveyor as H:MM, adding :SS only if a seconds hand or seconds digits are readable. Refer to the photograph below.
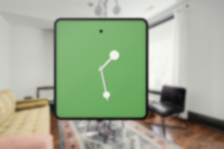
1:28
